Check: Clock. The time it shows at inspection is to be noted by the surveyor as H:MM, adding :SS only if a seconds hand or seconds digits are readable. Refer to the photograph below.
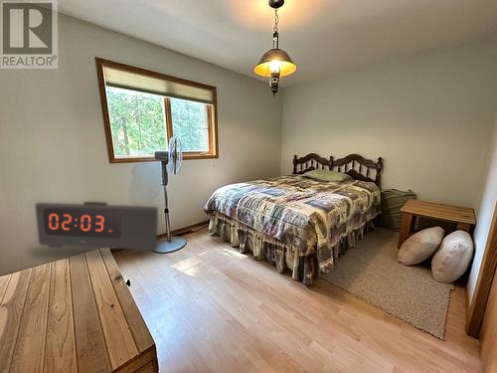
2:03
